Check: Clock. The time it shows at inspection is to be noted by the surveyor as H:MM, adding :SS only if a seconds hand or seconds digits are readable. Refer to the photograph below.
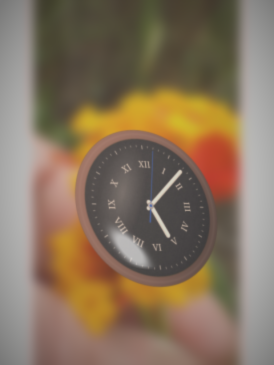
5:08:02
